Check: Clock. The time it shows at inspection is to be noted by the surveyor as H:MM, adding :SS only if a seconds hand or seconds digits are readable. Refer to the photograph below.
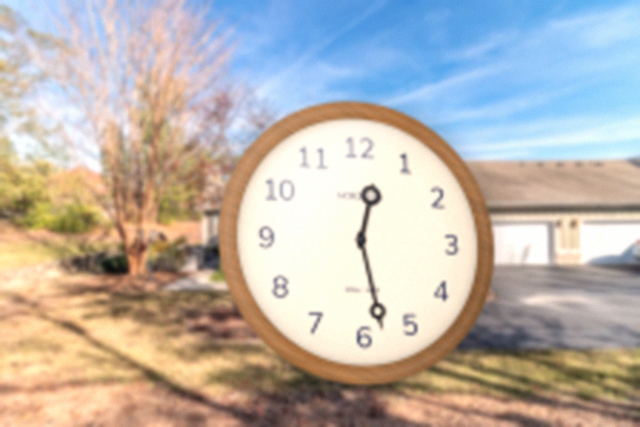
12:28
